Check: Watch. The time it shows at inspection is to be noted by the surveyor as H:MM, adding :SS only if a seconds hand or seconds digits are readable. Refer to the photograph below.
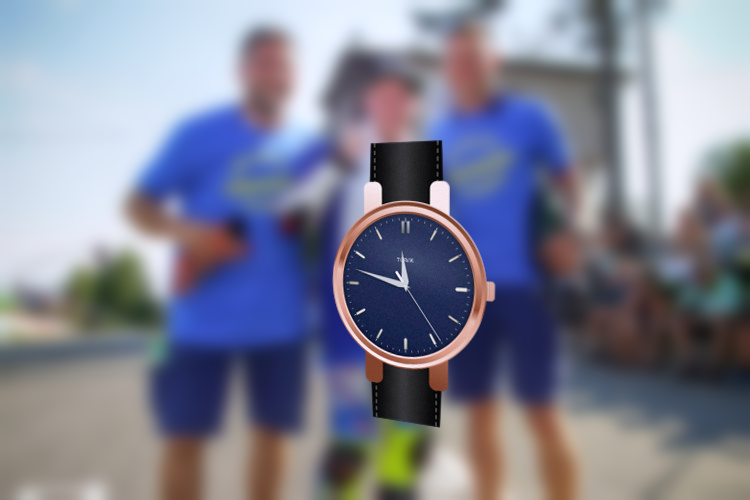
11:47:24
